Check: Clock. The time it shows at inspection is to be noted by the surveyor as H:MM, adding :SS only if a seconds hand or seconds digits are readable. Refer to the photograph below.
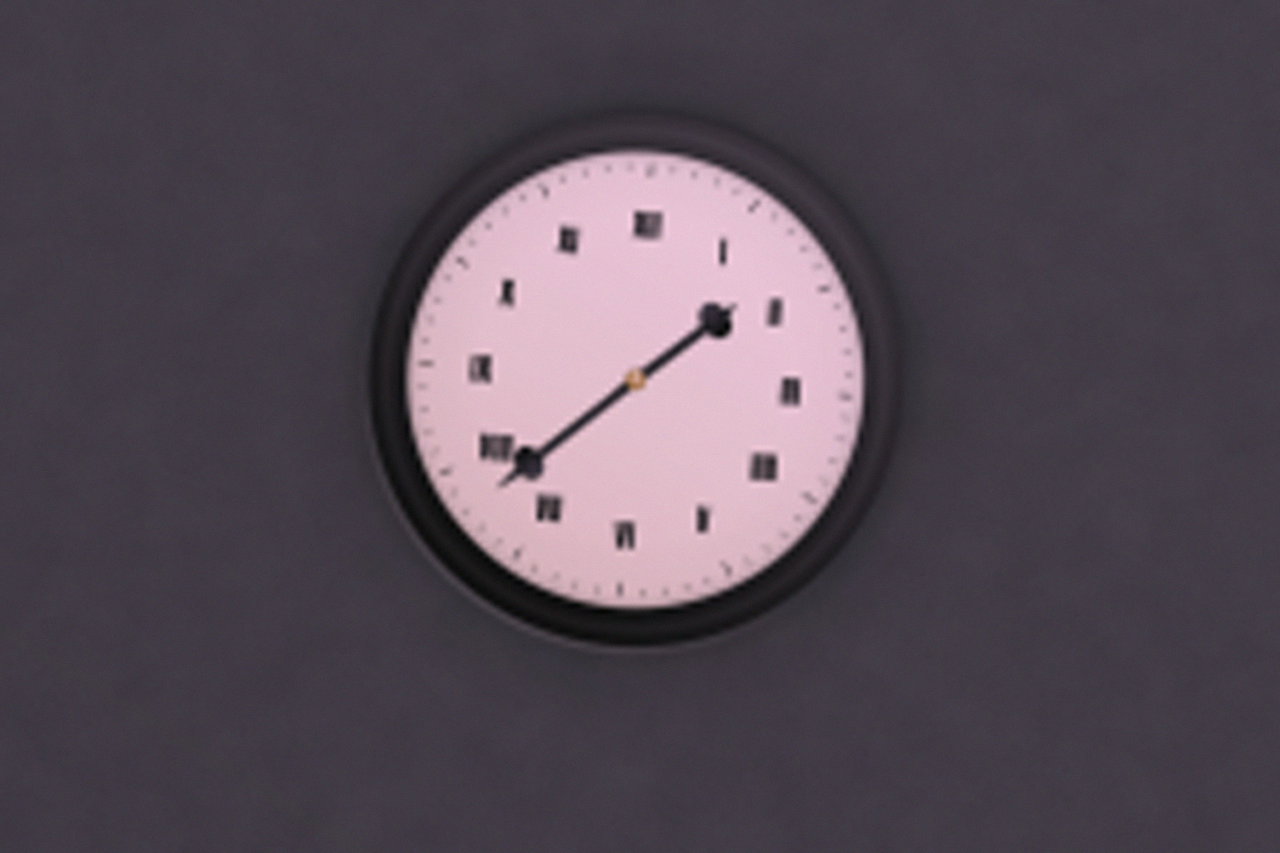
1:38
